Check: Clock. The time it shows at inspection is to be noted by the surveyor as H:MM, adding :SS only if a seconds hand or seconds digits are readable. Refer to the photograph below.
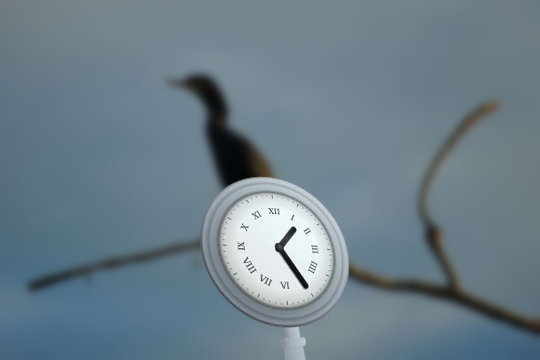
1:25
